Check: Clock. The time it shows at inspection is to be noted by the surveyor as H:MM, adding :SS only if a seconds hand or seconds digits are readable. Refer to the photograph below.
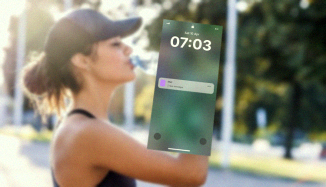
7:03
